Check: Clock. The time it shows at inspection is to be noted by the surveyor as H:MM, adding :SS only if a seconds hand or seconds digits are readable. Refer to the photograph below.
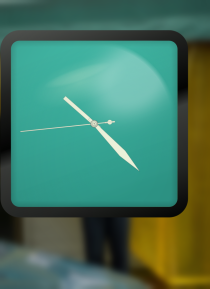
10:22:44
